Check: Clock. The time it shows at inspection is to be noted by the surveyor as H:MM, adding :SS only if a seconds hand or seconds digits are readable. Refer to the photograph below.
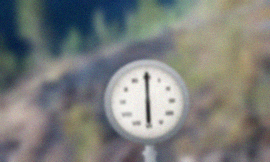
6:00
